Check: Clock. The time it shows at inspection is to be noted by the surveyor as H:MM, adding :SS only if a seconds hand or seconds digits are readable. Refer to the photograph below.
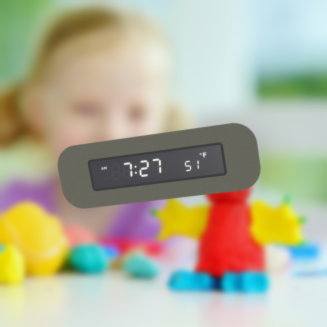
7:27
